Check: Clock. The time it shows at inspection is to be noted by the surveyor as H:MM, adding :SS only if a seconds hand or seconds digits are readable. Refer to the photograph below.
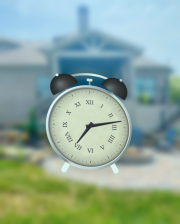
7:13
